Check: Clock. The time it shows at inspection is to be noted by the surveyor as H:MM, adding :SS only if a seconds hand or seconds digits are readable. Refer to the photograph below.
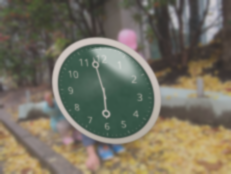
5:58
